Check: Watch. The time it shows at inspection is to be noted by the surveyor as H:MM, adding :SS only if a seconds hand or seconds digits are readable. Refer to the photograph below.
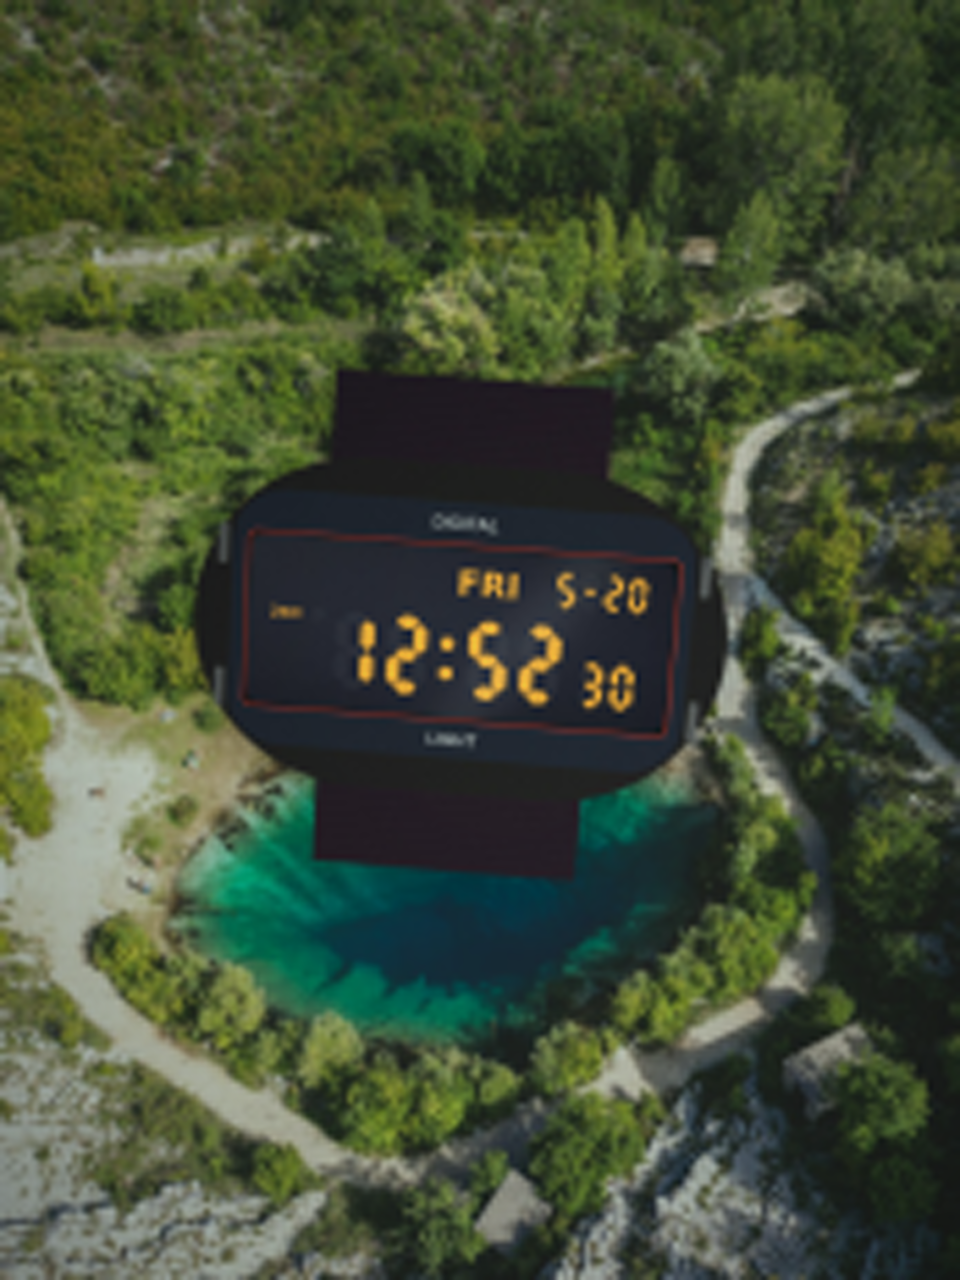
12:52:30
